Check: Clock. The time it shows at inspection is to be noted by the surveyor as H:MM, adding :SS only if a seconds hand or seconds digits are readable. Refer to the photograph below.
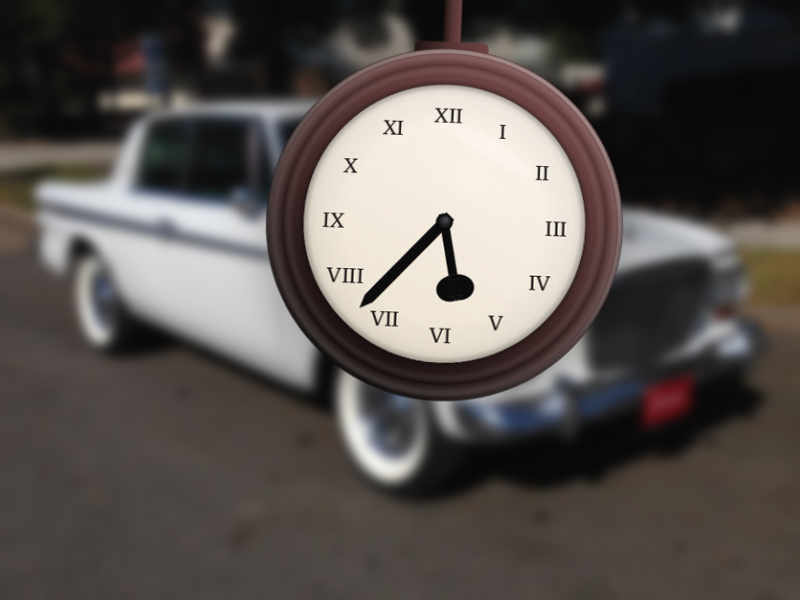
5:37
